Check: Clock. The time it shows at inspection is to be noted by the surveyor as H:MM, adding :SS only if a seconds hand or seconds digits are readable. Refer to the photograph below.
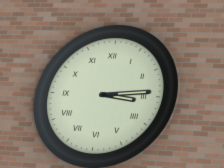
3:14
